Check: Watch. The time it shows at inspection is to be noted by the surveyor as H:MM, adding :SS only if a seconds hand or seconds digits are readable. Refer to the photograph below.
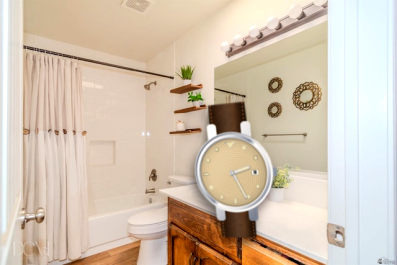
2:26
